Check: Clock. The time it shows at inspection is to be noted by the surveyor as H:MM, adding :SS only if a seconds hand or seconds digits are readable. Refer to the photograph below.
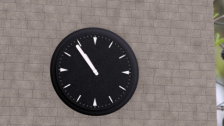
10:54
